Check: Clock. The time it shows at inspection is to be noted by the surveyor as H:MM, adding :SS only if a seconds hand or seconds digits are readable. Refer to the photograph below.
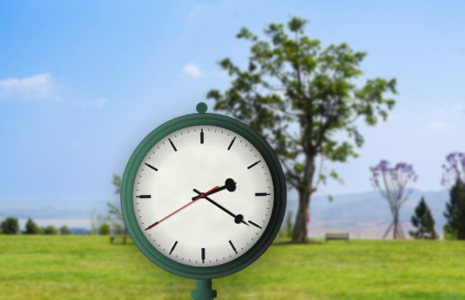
2:20:40
